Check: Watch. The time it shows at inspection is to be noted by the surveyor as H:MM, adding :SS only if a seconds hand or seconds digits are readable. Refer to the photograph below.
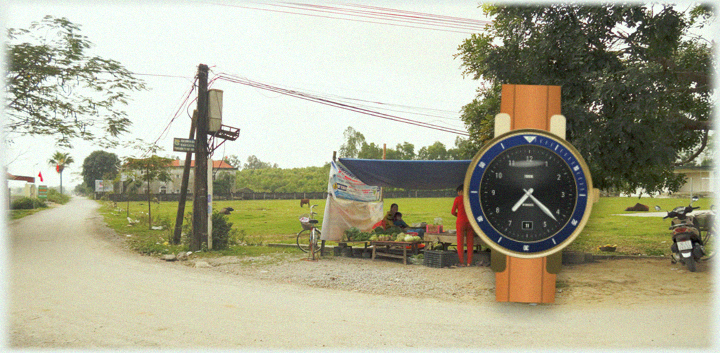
7:22
